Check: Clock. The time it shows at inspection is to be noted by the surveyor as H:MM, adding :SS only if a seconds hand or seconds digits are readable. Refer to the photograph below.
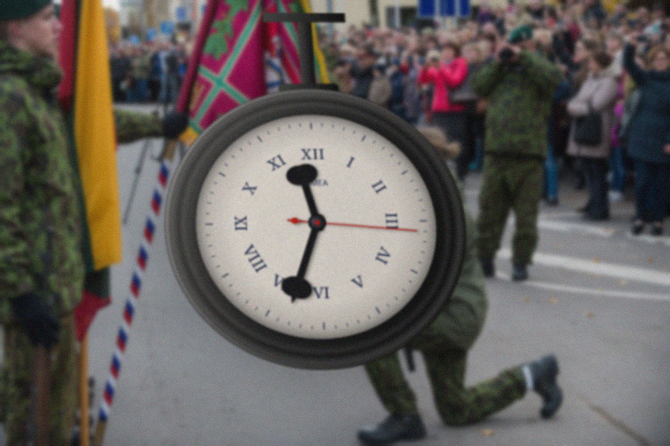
11:33:16
